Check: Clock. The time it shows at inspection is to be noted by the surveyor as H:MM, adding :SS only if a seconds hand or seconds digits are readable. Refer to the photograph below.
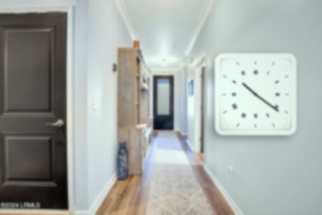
10:21
